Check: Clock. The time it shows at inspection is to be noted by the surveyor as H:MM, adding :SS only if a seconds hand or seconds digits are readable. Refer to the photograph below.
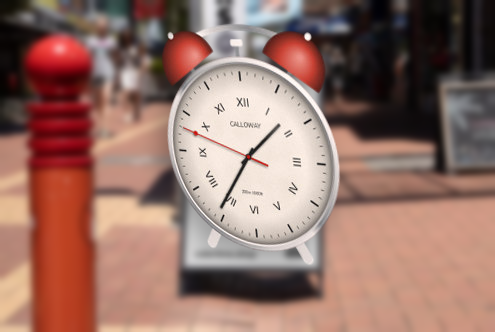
1:35:48
